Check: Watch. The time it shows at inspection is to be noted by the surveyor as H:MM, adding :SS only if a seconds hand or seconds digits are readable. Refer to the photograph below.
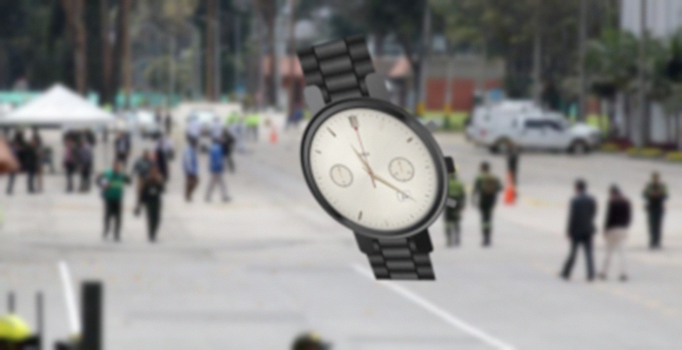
11:22
